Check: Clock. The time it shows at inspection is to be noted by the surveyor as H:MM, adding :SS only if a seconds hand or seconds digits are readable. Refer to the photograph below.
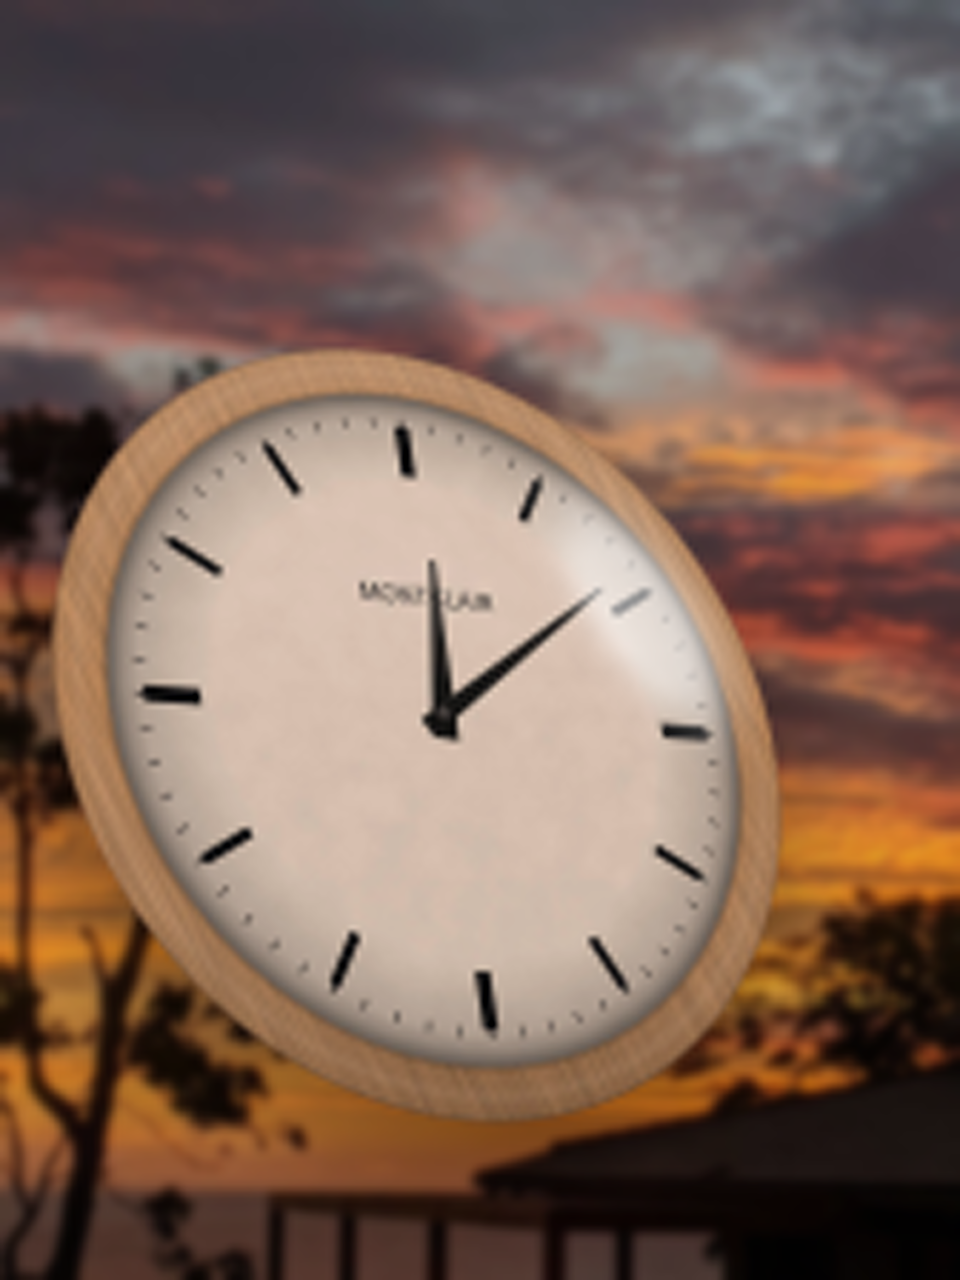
12:09
